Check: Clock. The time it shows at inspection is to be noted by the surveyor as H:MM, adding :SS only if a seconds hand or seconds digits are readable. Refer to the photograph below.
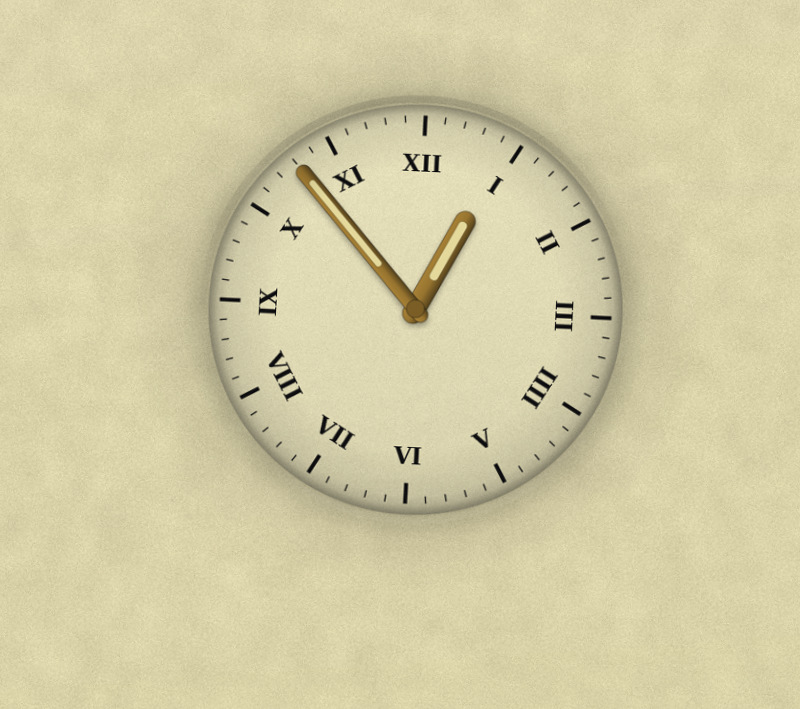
12:53
